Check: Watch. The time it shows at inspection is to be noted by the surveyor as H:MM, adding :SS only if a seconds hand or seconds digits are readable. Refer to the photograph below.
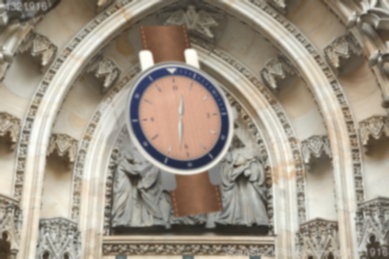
12:32
